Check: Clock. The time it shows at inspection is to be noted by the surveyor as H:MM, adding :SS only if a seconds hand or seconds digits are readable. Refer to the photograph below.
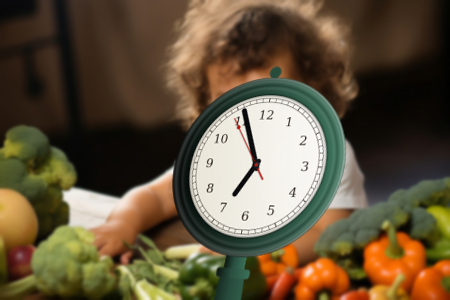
6:55:54
